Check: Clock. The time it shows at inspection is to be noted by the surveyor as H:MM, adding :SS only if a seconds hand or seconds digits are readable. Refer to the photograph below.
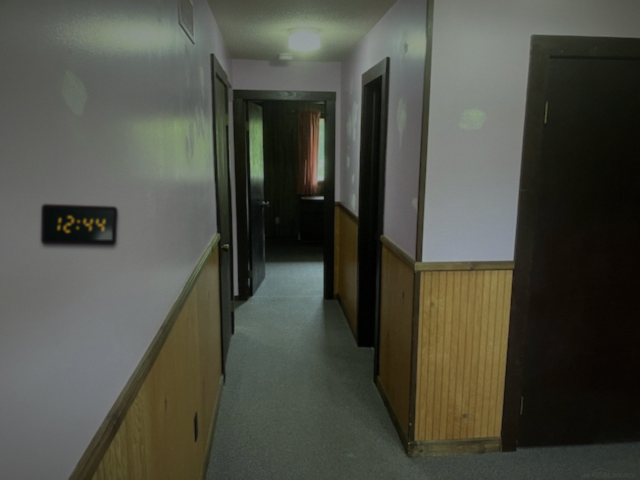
12:44
